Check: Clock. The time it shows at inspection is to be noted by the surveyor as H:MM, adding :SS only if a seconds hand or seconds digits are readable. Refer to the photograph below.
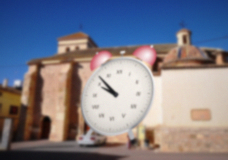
9:52
